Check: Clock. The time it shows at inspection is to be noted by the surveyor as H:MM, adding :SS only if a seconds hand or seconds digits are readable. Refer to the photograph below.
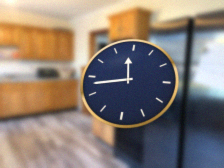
11:43
